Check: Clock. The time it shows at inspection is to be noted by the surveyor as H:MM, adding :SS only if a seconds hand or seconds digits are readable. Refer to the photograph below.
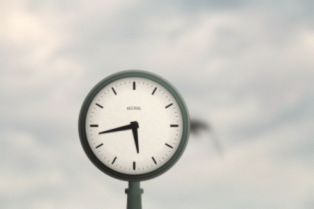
5:43
